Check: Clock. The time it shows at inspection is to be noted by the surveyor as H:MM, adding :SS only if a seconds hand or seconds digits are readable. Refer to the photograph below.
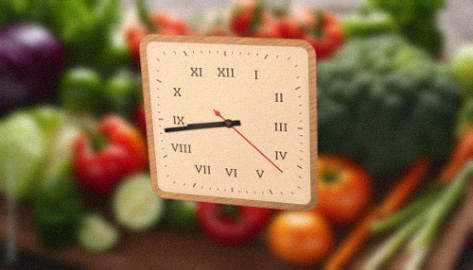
8:43:22
